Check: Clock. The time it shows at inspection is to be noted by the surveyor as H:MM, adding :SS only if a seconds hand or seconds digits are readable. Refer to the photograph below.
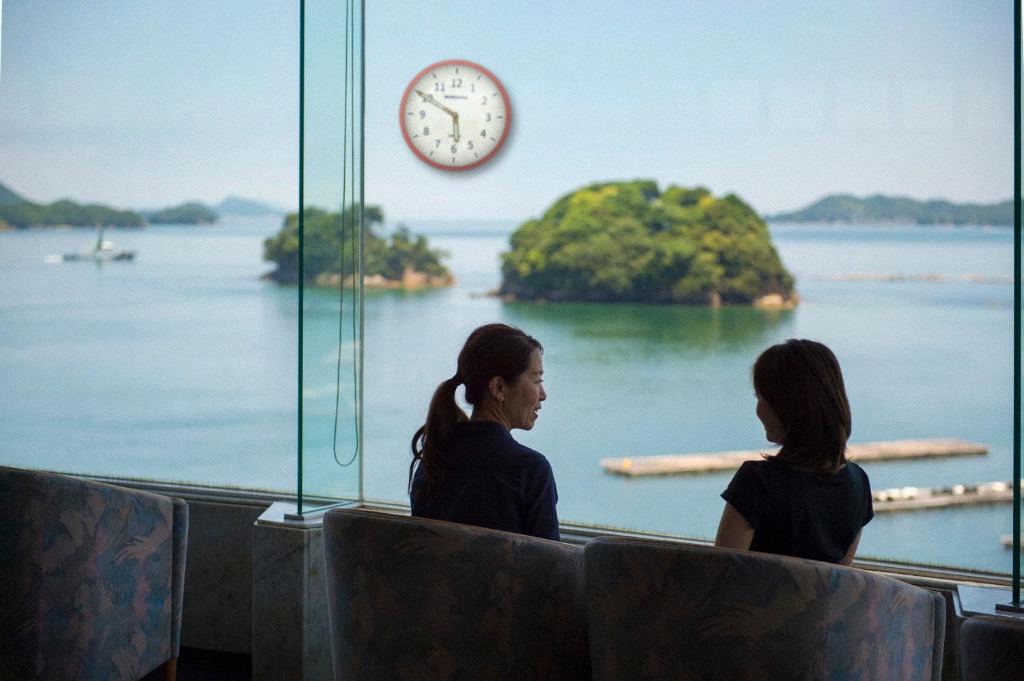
5:50
